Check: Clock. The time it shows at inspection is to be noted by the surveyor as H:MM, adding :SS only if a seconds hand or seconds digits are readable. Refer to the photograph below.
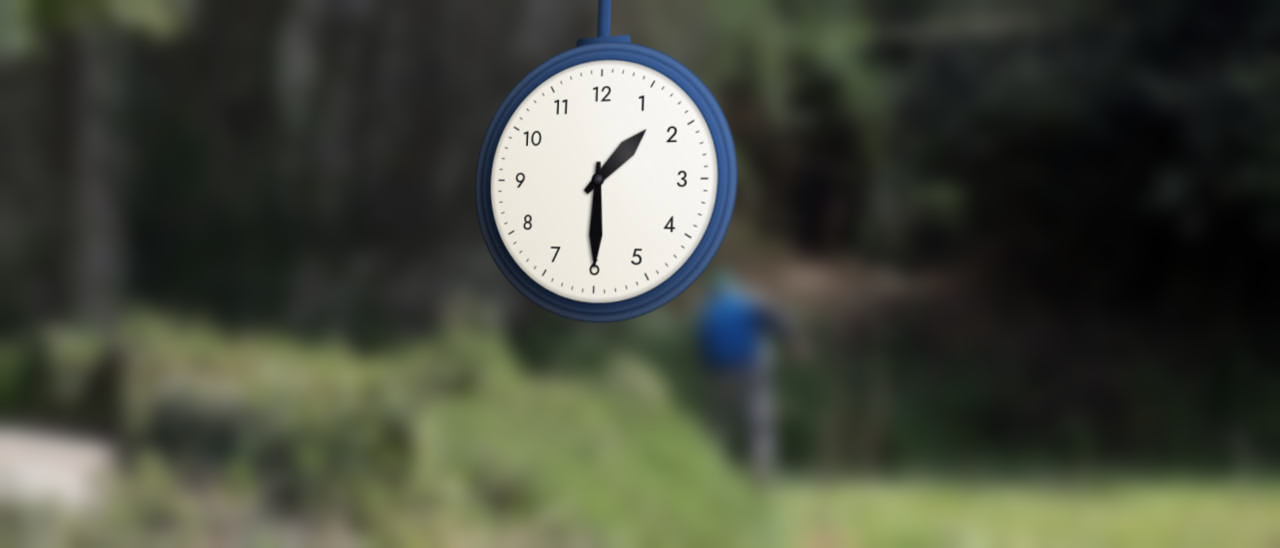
1:30
